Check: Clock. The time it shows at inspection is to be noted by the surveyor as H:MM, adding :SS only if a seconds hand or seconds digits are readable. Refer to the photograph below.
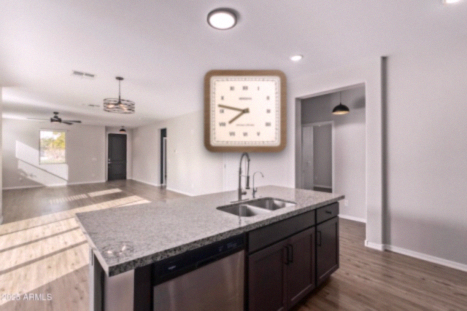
7:47
